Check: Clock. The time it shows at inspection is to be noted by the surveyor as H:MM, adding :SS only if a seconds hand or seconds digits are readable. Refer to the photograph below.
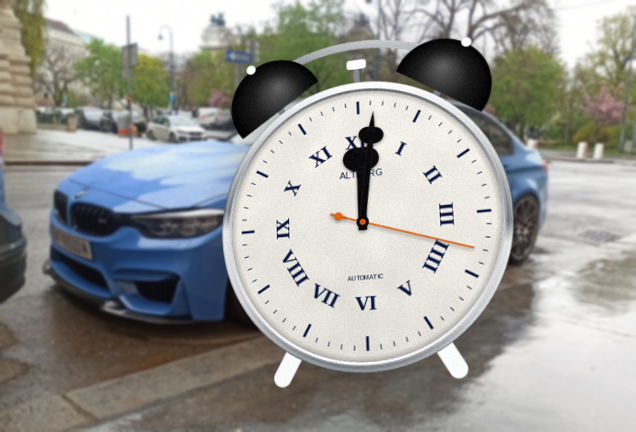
12:01:18
